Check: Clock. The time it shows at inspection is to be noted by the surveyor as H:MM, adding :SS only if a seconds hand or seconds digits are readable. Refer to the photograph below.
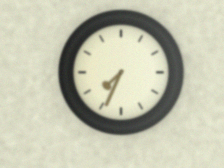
7:34
